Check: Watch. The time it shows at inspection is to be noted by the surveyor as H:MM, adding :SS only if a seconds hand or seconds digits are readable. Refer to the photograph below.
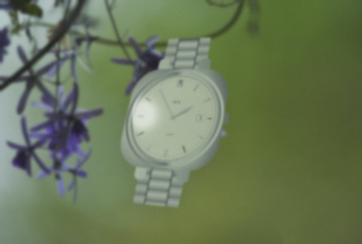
1:54
